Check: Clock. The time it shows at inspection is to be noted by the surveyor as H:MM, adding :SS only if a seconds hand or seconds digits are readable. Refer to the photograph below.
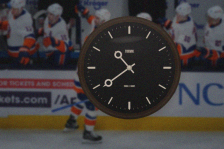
10:39
